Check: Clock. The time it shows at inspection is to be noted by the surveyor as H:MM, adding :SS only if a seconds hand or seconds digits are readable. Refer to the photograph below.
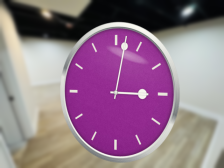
3:02
